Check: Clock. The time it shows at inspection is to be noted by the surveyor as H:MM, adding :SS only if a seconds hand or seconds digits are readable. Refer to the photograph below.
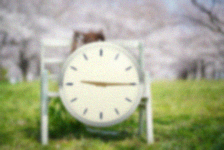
9:15
